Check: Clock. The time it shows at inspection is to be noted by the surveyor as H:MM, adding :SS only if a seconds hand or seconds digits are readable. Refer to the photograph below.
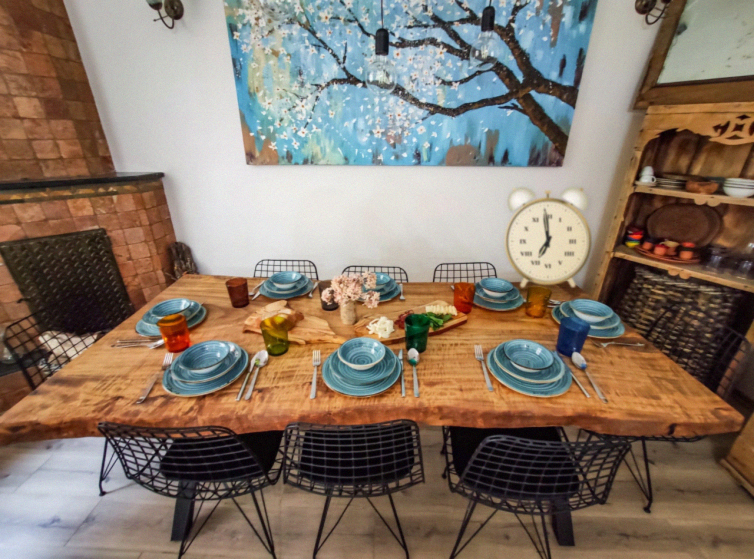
6:59
